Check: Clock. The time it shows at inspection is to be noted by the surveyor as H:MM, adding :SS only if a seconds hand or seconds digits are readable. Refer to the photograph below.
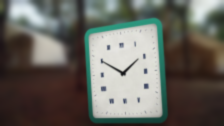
1:50
